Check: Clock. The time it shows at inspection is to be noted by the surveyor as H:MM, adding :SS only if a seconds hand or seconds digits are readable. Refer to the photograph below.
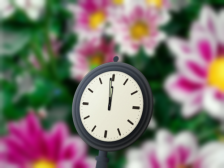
11:59
